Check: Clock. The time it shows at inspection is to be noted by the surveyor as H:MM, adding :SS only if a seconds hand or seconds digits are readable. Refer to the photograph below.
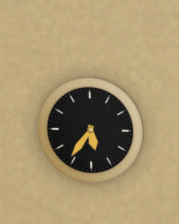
5:36
